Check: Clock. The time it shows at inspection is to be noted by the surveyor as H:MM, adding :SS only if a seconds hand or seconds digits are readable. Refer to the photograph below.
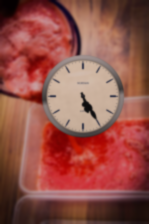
5:25
